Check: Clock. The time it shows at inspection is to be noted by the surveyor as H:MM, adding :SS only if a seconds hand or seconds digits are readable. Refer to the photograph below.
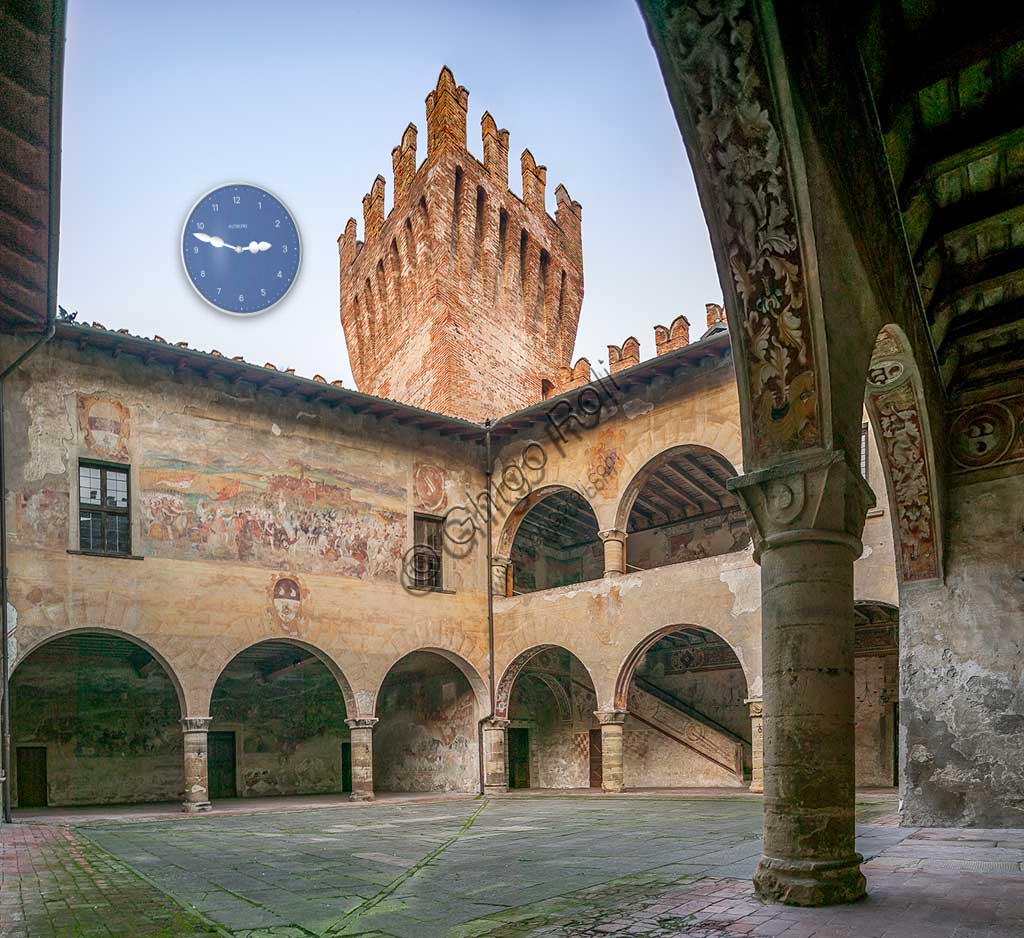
2:48
